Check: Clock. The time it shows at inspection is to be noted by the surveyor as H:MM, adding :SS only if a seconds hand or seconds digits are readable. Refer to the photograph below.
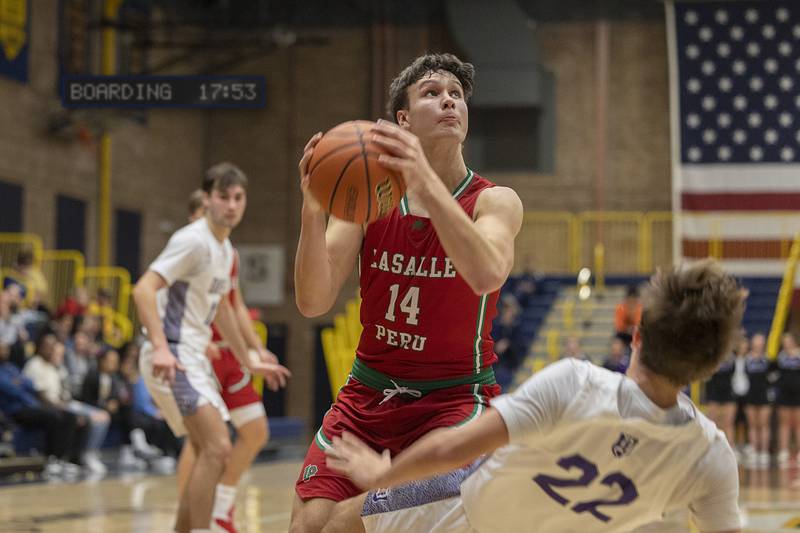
17:53
